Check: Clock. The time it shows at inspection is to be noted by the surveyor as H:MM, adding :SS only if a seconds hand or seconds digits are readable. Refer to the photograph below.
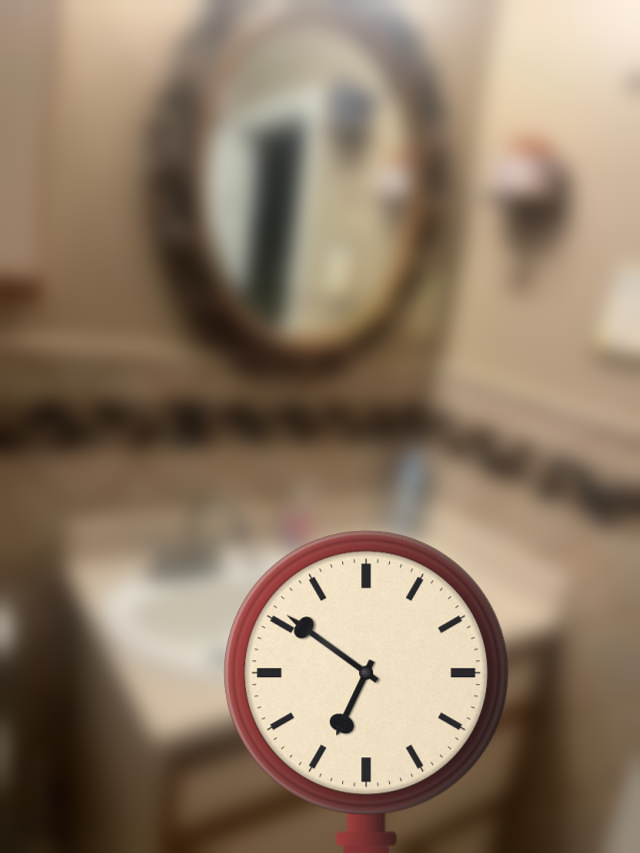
6:51
